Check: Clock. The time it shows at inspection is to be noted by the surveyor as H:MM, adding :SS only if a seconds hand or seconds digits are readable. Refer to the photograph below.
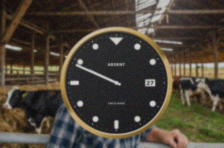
9:49
